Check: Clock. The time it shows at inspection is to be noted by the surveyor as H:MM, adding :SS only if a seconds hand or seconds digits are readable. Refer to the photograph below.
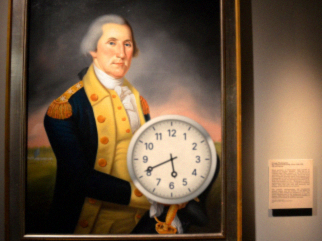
5:41
